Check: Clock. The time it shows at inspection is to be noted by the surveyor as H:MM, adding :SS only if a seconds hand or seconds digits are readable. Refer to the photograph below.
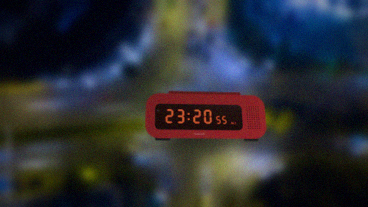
23:20:55
